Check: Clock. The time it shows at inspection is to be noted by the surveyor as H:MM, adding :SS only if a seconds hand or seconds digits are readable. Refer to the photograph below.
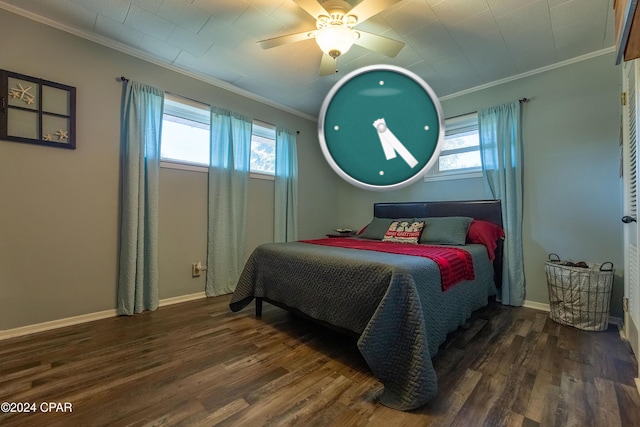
5:23
